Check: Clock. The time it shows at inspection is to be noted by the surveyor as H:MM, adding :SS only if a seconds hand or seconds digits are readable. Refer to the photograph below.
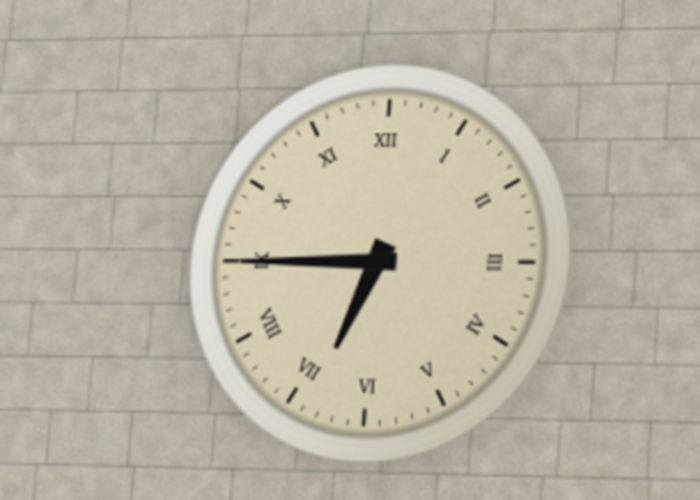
6:45
